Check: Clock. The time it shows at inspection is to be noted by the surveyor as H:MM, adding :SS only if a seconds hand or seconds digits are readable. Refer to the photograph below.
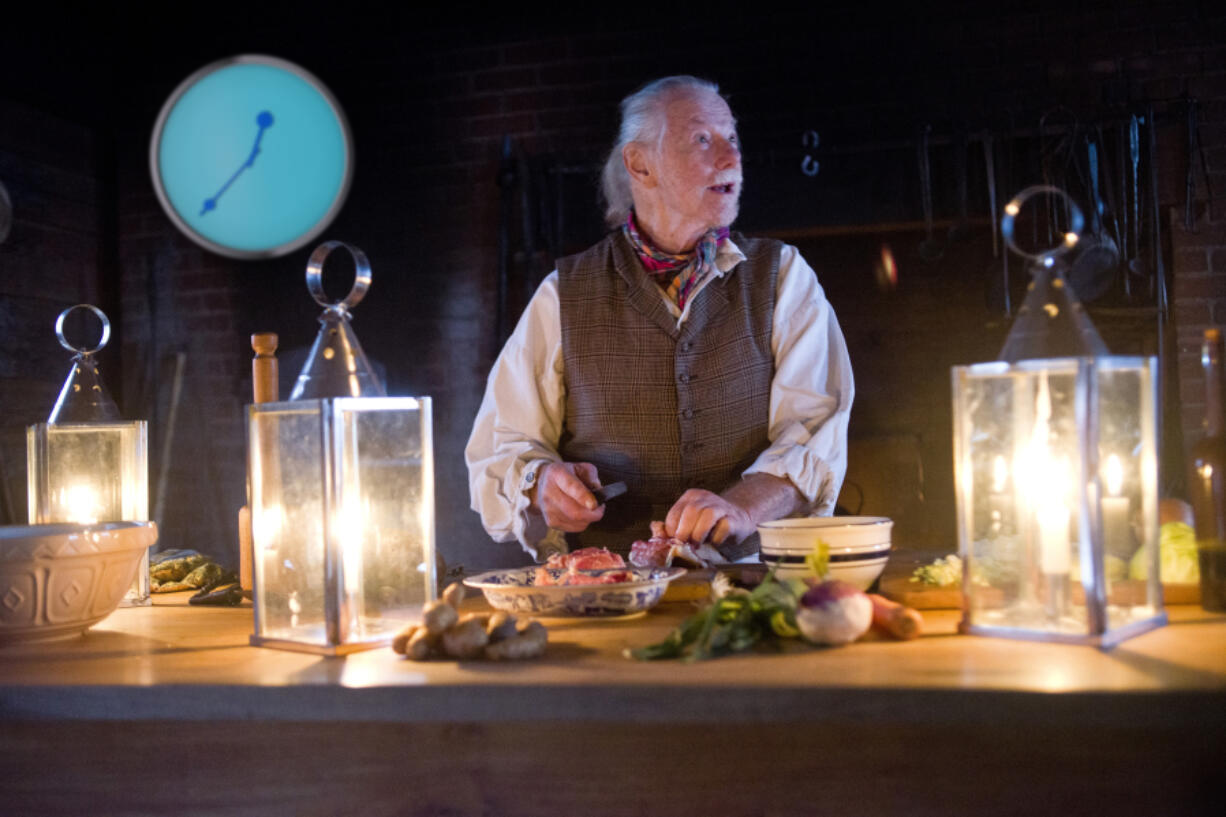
12:37
